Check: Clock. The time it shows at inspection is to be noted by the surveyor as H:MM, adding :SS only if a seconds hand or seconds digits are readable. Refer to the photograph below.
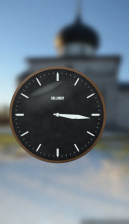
3:16
